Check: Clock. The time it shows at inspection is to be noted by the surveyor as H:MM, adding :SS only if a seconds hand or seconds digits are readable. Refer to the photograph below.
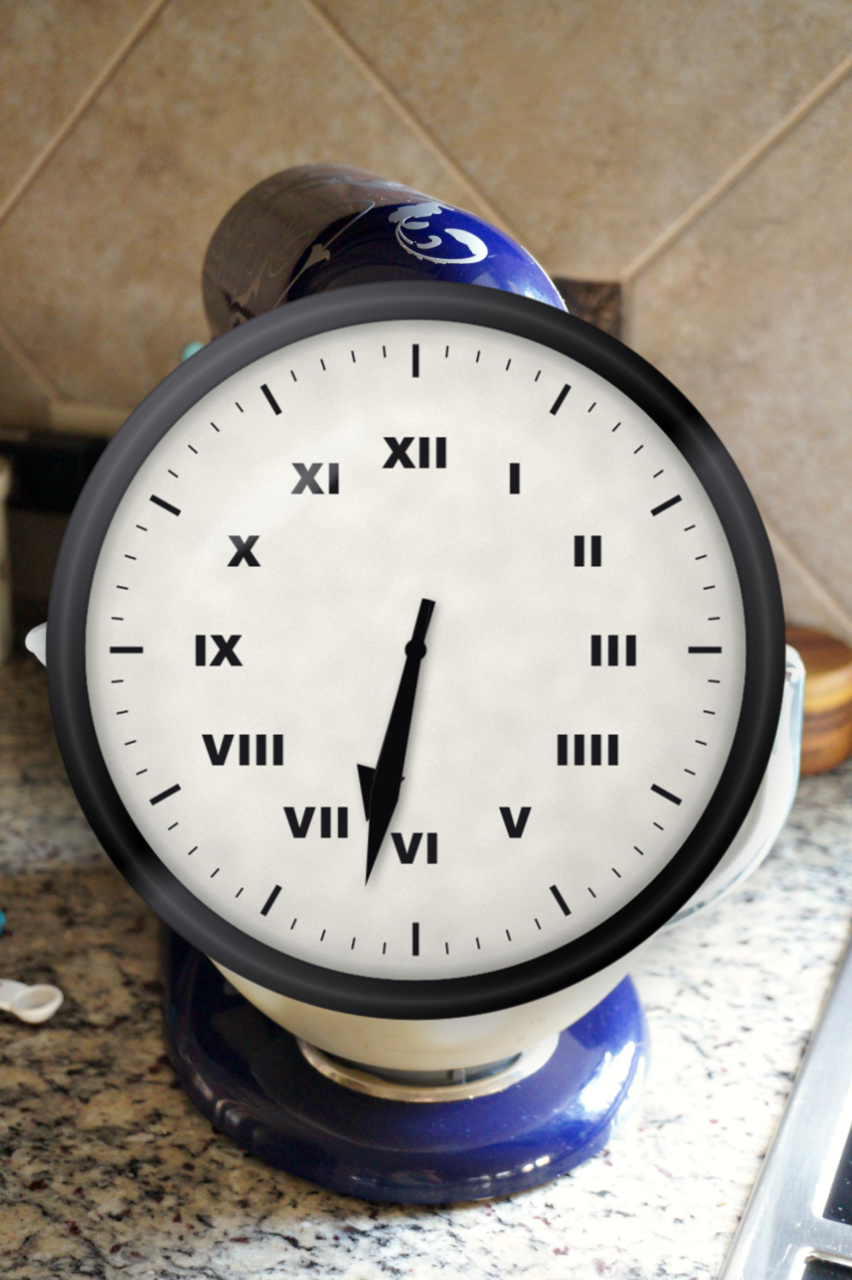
6:32
